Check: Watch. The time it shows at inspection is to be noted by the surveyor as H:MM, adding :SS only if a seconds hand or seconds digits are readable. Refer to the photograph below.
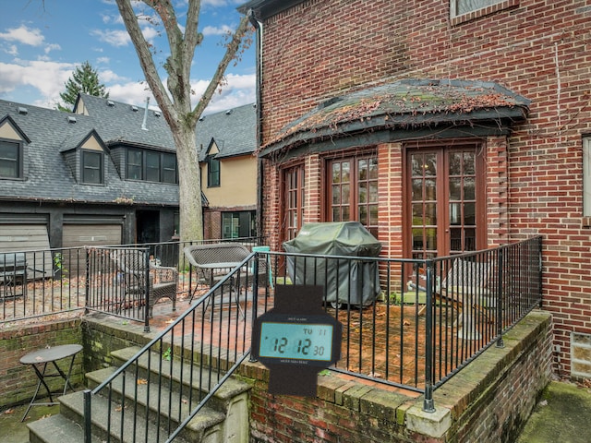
12:12:30
